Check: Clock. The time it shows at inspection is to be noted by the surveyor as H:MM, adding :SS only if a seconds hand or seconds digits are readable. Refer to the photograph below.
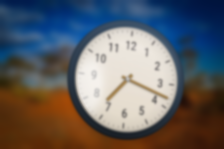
7:18
